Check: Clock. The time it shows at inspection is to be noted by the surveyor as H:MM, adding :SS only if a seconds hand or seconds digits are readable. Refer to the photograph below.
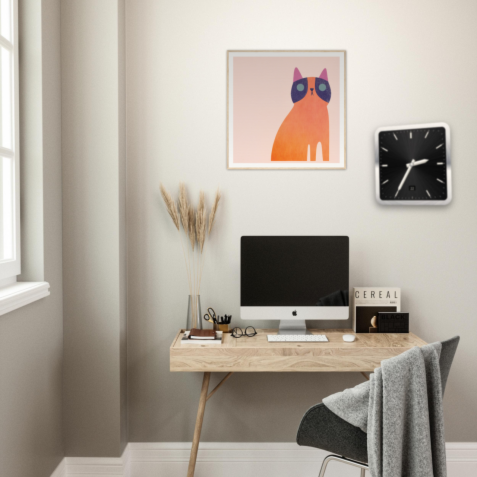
2:35
